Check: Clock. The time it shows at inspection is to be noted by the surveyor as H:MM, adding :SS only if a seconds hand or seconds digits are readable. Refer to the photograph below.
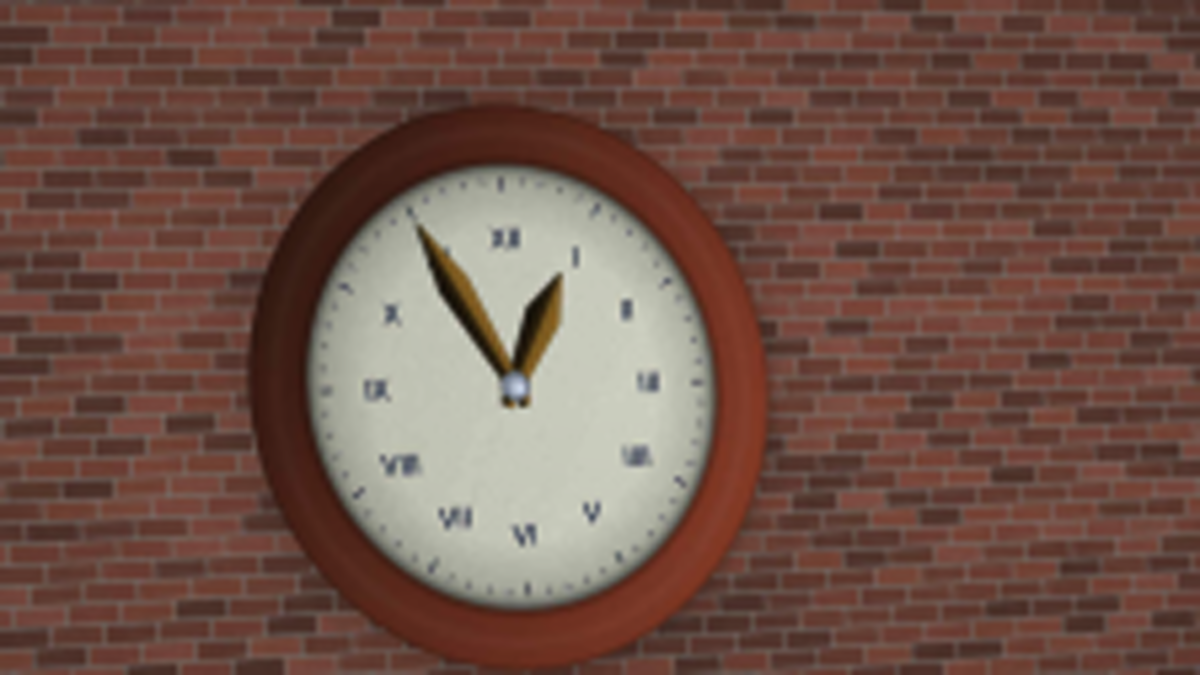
12:55
